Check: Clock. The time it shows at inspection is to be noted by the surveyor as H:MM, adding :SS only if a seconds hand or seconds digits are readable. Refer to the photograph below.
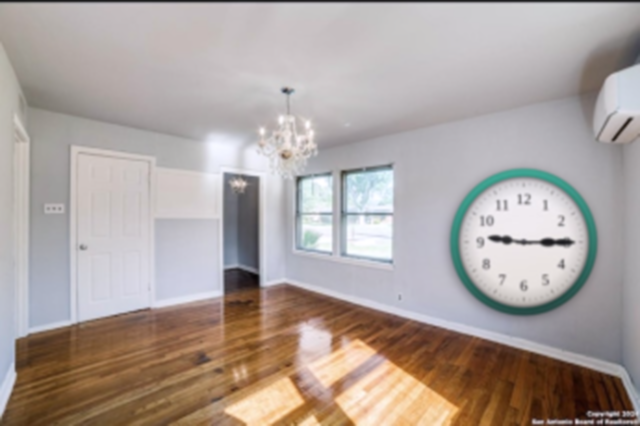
9:15
